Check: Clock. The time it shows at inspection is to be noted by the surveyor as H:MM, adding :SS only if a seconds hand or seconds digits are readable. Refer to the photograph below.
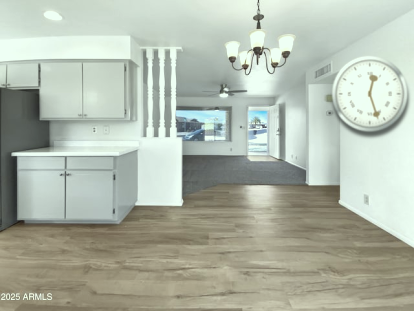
12:27
